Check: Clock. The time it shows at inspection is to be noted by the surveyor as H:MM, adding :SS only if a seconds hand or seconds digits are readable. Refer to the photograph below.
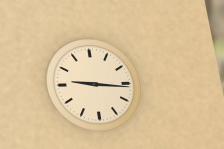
9:16
